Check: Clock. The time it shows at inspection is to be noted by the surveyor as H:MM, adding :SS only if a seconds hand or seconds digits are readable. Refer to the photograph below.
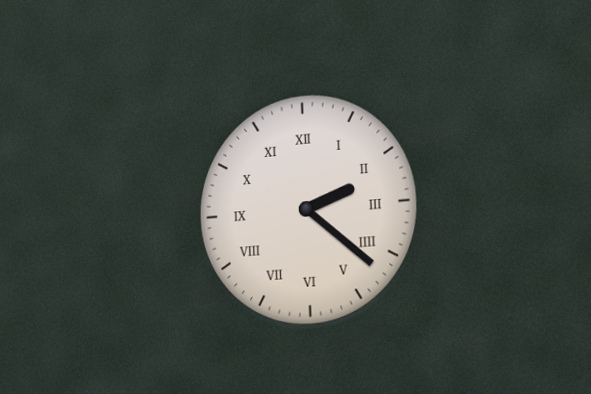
2:22
